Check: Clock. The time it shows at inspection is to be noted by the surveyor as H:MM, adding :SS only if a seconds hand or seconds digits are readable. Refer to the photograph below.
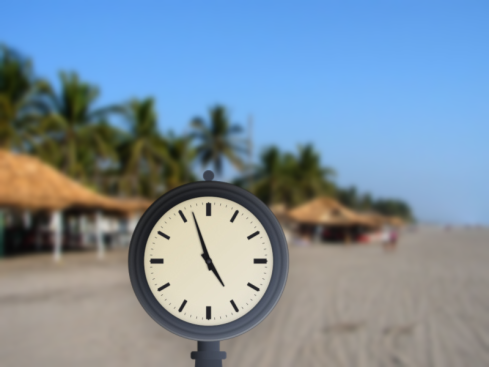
4:57
